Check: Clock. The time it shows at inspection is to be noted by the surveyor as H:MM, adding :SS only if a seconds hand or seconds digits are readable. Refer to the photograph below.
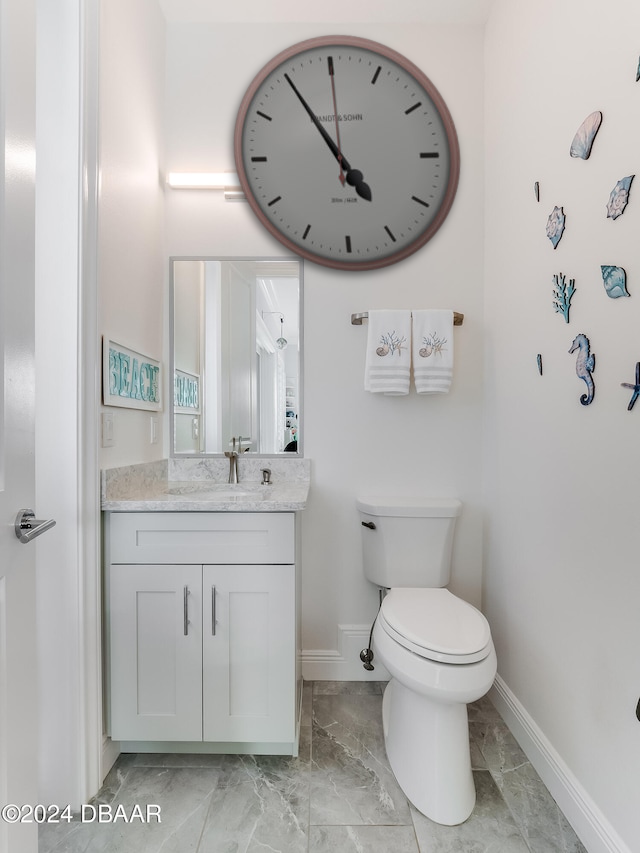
4:55:00
